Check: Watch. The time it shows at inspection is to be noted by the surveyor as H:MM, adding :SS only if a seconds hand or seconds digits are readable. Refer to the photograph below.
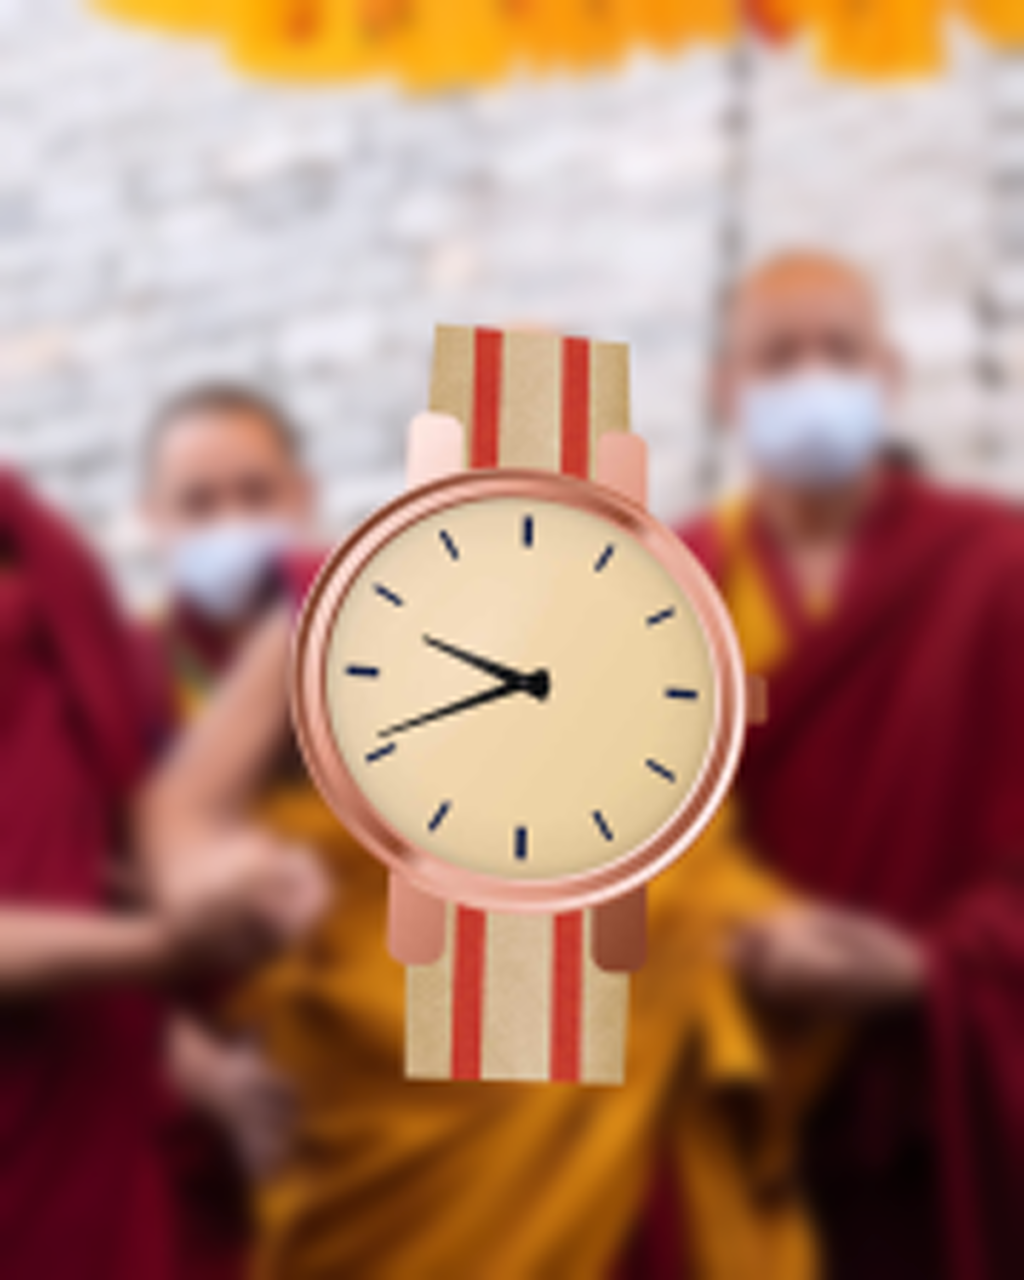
9:41
